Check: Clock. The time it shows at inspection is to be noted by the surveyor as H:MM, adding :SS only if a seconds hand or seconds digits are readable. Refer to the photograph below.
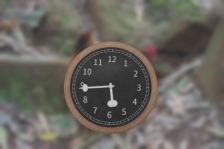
5:44
